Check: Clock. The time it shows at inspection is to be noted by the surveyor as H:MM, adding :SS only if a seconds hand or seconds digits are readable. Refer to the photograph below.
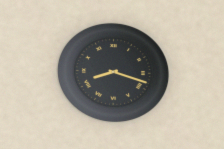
8:18
